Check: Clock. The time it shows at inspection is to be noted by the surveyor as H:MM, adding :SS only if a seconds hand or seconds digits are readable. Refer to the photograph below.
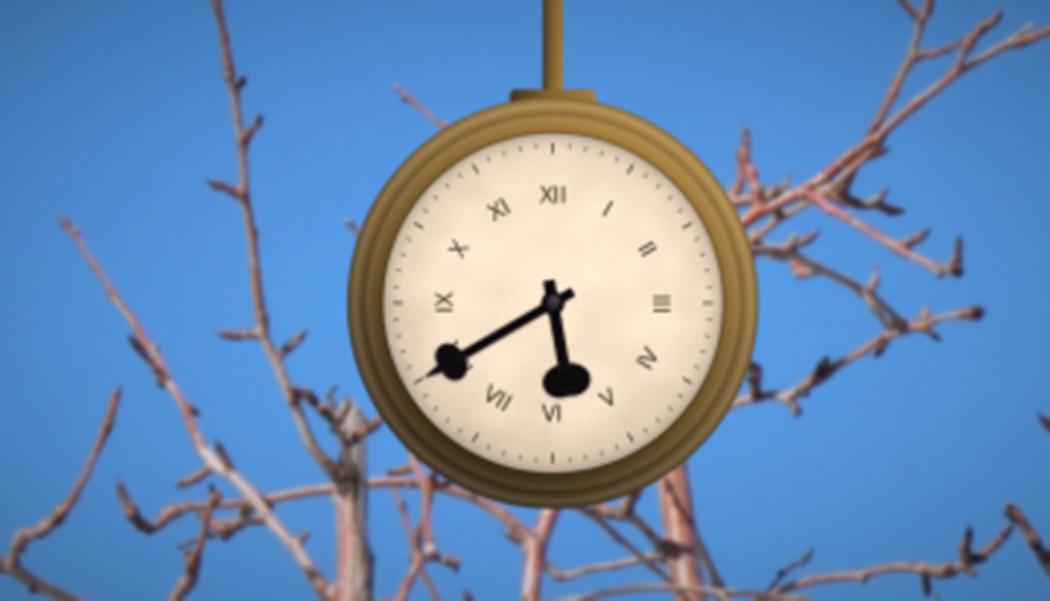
5:40
